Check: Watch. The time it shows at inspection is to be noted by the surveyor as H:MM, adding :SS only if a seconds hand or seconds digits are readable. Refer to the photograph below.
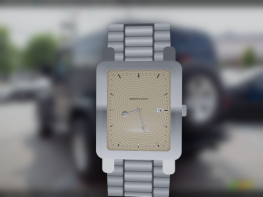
8:27
